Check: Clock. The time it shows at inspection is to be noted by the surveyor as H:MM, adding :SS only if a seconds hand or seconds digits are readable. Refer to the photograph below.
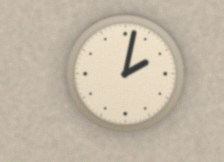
2:02
